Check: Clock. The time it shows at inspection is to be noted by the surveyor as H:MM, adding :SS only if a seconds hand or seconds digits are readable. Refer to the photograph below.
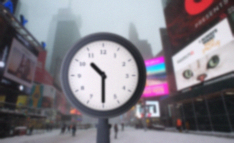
10:30
